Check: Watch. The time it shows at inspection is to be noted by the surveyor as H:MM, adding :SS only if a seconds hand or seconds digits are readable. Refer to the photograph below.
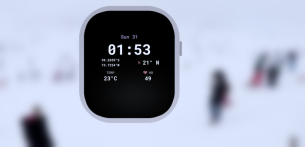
1:53
